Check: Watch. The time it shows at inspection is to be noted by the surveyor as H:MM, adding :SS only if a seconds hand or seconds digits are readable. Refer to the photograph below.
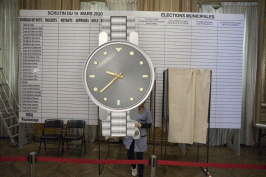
9:38
